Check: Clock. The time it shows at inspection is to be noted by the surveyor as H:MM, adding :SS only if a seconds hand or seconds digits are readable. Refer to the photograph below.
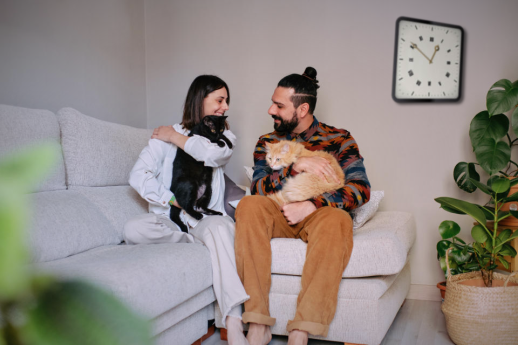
12:51
